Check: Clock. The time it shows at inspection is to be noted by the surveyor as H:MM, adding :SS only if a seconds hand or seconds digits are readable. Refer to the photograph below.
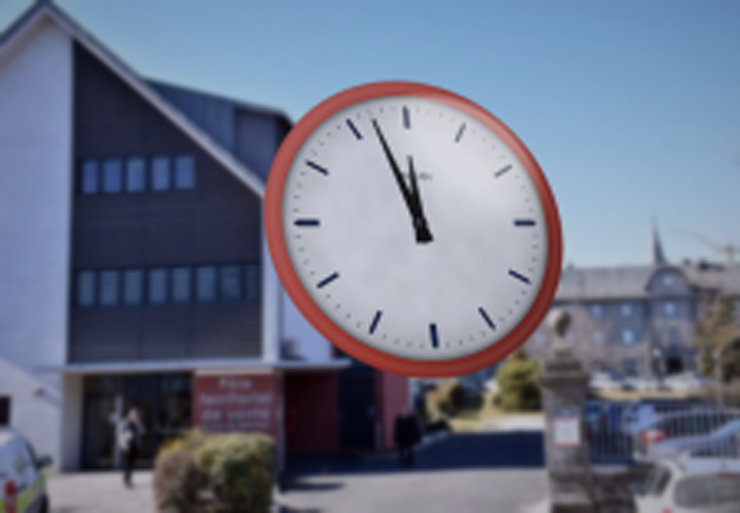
11:57
